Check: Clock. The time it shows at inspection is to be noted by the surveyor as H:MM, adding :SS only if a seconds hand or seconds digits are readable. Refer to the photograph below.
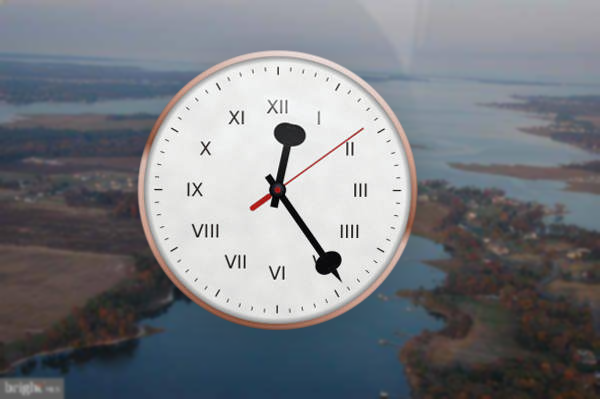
12:24:09
